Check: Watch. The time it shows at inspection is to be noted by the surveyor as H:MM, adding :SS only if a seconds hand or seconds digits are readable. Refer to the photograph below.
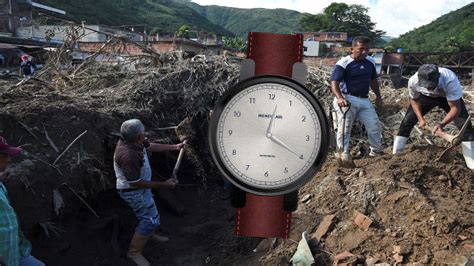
12:20
